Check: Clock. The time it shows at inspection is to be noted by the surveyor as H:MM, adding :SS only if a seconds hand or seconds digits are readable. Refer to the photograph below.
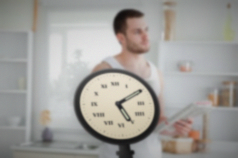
5:10
